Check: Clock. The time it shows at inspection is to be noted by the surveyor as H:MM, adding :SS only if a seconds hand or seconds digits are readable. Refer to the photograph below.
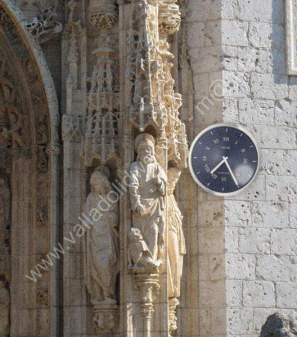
7:25
